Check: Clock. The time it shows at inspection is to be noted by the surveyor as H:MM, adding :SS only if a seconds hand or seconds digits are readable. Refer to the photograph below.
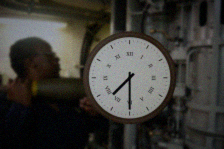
7:30
